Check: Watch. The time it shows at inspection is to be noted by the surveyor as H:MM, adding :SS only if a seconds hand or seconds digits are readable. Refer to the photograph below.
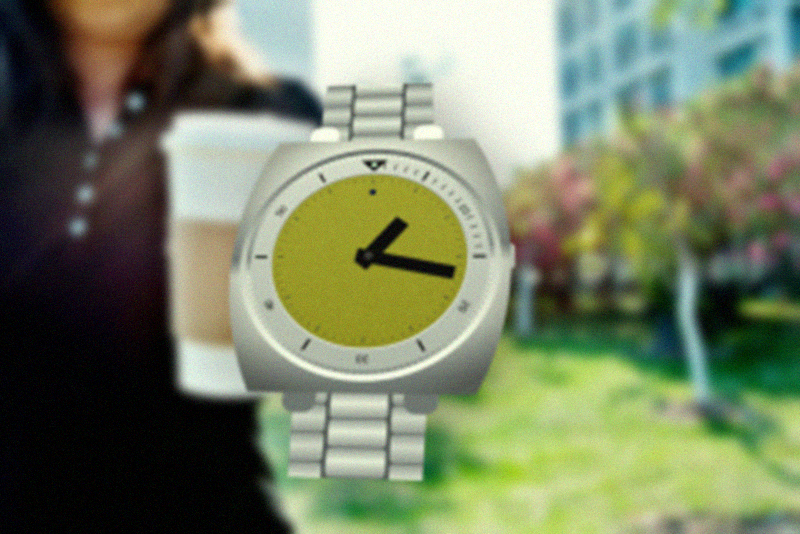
1:17
